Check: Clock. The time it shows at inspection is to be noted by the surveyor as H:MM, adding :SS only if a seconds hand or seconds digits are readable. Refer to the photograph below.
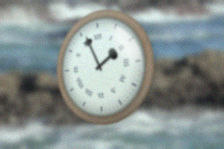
1:56
